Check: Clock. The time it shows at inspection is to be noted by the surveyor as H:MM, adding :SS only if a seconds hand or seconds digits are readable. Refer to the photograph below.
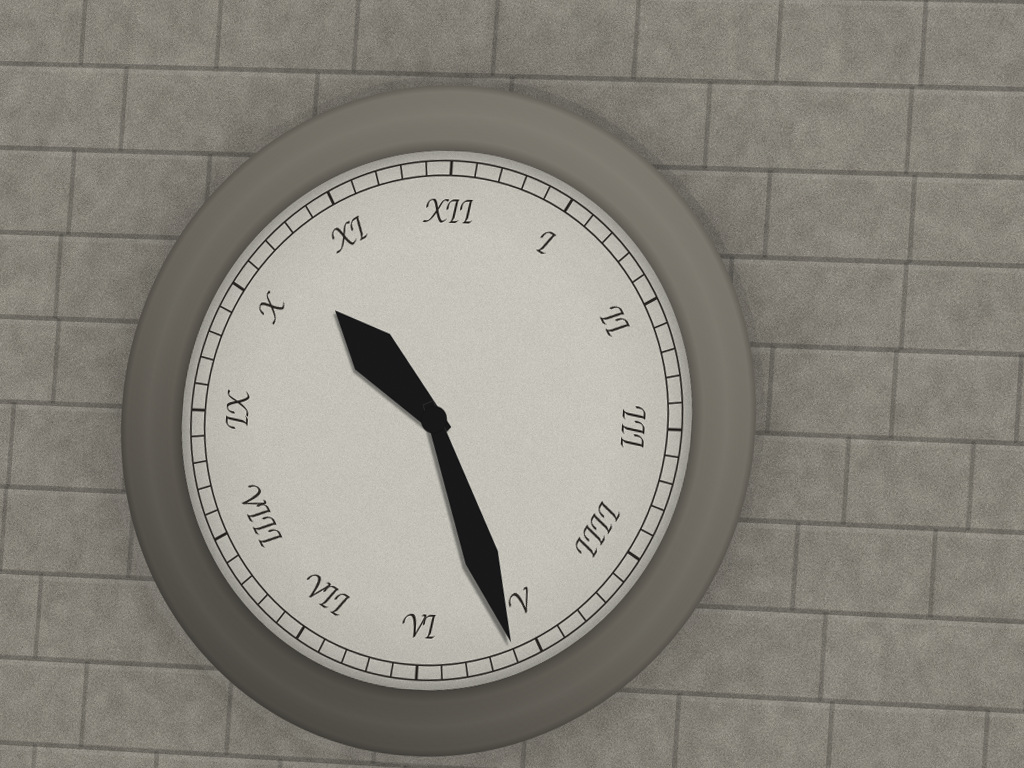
10:26
